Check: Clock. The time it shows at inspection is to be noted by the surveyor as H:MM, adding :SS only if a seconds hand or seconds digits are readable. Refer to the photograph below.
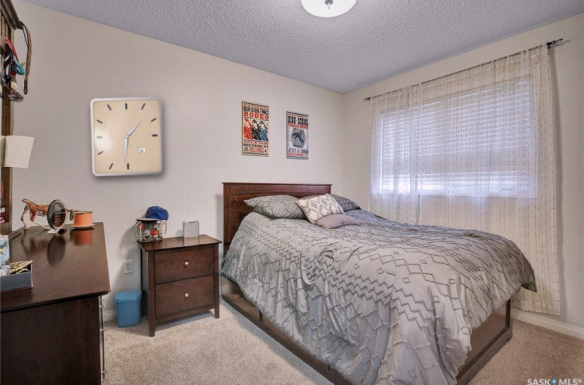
1:31
